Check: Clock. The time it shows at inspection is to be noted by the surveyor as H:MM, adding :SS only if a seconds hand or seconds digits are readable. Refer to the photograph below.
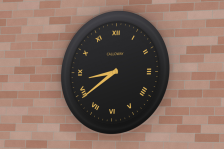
8:39
